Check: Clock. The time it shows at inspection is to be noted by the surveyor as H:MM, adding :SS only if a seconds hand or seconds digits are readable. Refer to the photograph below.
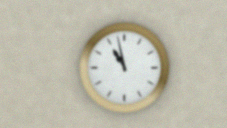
10:58
